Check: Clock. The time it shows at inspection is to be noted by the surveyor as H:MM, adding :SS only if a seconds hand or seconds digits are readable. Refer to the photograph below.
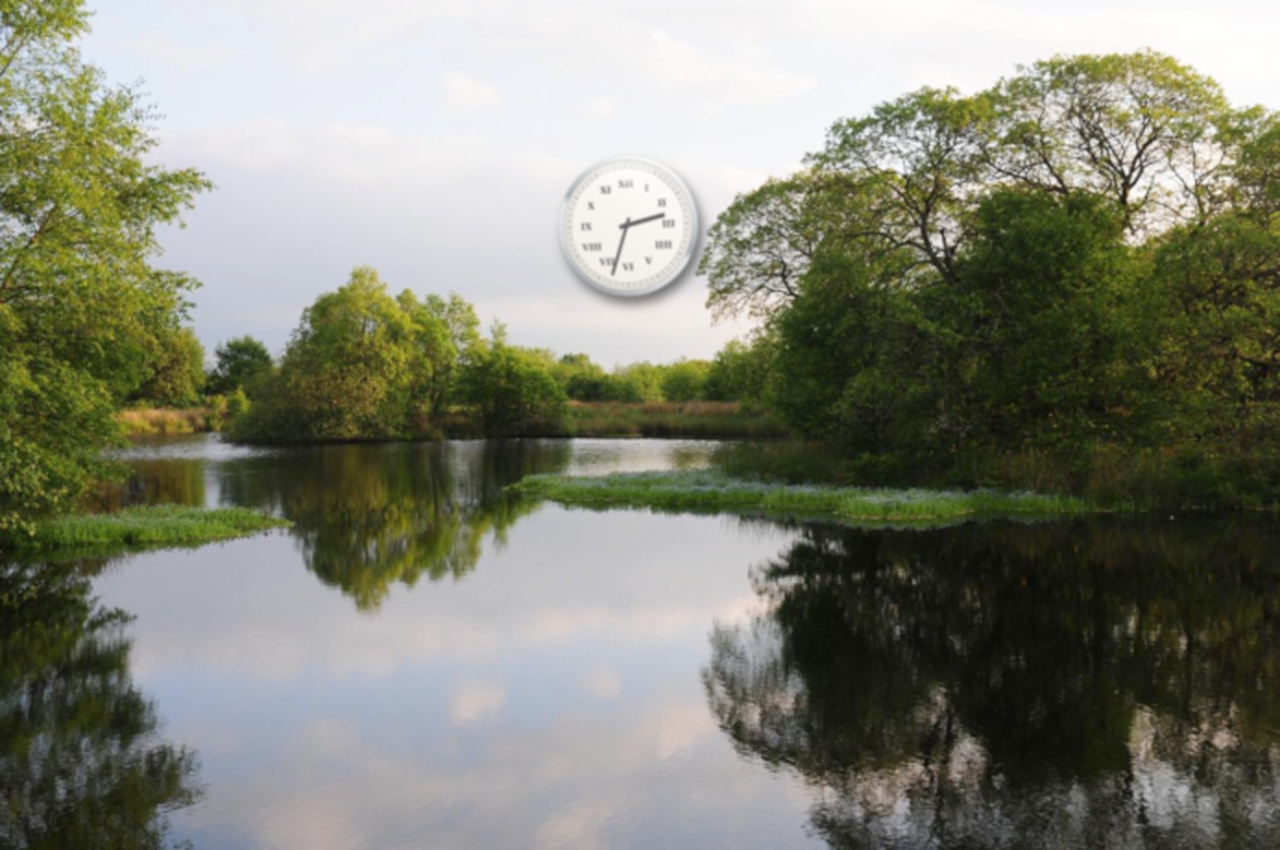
2:33
